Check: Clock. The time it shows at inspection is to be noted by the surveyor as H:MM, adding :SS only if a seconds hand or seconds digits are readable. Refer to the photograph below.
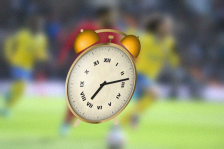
7:13
